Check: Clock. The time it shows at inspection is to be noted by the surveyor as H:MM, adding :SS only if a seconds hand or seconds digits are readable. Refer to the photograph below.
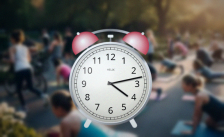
4:13
